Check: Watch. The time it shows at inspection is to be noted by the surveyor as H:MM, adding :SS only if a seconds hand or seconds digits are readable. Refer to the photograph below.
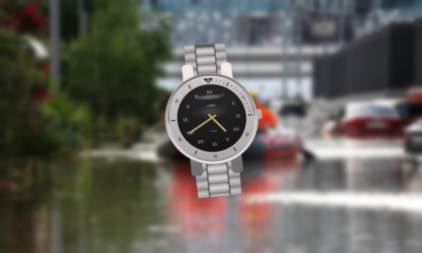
4:40
